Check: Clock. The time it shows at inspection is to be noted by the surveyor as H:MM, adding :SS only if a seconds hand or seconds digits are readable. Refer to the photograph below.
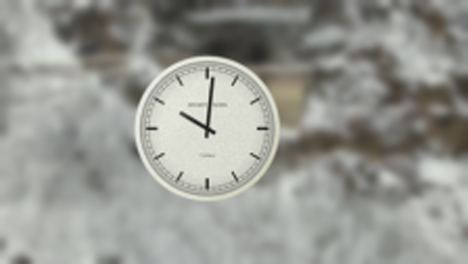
10:01
